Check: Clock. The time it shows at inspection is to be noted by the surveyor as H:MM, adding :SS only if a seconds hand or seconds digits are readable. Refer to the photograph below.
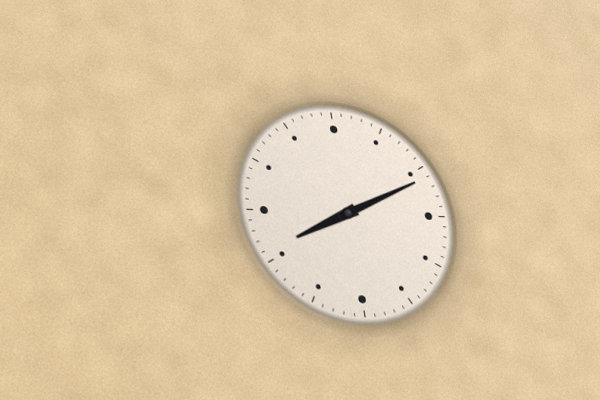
8:11
